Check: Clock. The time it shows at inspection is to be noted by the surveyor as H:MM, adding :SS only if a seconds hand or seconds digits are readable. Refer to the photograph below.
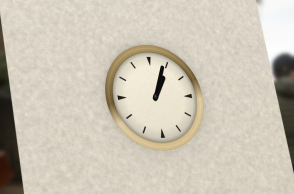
1:04
